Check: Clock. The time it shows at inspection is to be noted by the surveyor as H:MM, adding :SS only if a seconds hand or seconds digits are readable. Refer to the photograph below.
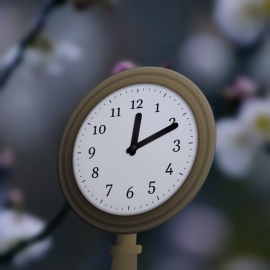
12:11
